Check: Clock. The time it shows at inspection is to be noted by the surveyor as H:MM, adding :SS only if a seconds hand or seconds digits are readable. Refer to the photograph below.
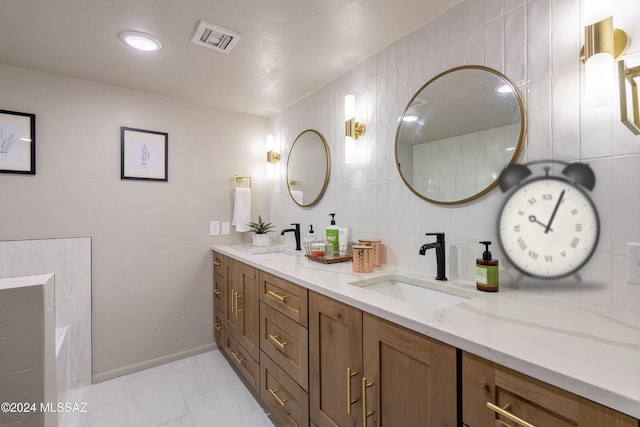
10:04
